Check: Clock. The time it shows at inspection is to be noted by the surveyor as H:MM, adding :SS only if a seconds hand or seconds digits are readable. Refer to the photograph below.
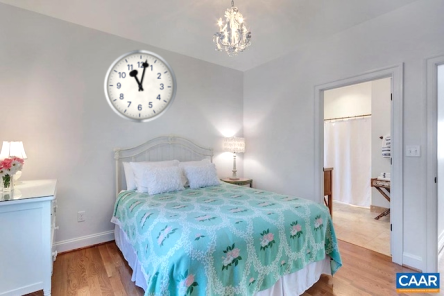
11:02
